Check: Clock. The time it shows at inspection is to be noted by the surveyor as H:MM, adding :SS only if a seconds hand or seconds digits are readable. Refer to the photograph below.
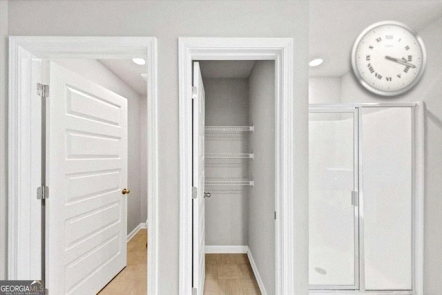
3:18
